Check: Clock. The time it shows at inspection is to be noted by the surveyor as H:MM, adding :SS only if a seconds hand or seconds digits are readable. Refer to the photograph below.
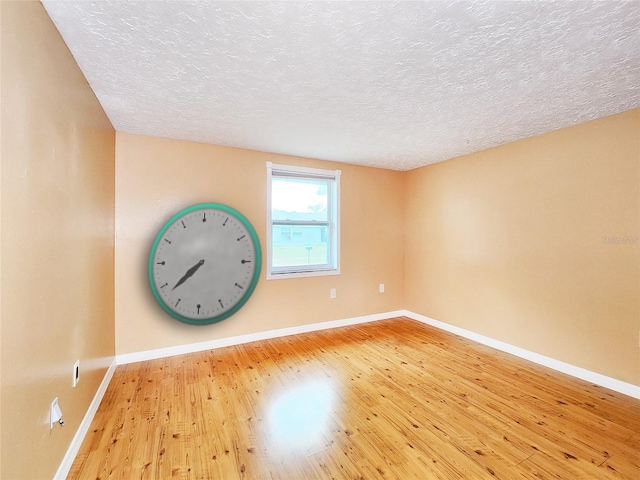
7:38
